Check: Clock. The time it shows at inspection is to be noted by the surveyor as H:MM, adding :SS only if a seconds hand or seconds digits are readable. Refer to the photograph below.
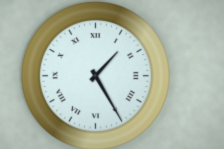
1:25
